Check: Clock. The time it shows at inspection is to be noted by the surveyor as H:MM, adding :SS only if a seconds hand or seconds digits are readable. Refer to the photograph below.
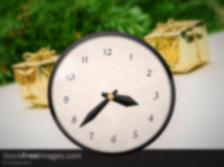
3:38
